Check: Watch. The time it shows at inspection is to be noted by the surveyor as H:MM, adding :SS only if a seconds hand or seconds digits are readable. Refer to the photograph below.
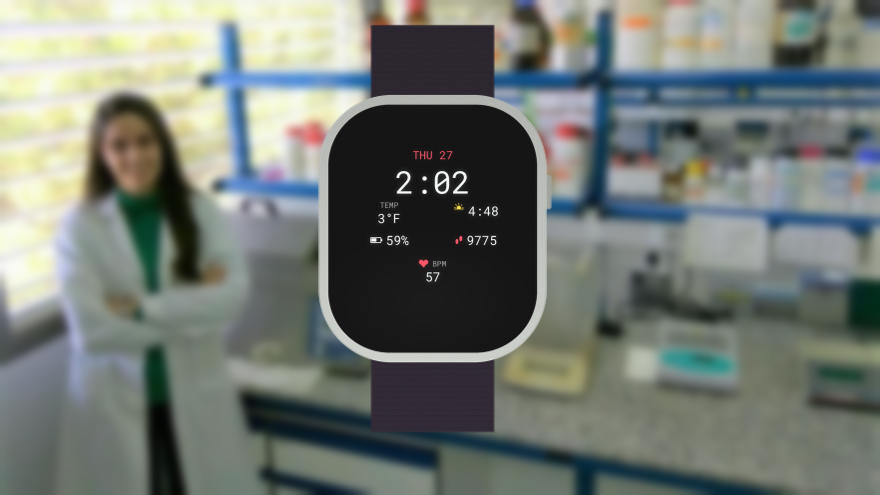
2:02
